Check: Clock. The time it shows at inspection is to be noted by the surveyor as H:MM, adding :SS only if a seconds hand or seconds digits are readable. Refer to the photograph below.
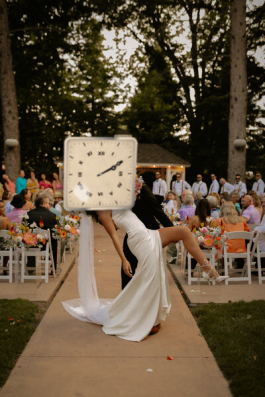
2:10
